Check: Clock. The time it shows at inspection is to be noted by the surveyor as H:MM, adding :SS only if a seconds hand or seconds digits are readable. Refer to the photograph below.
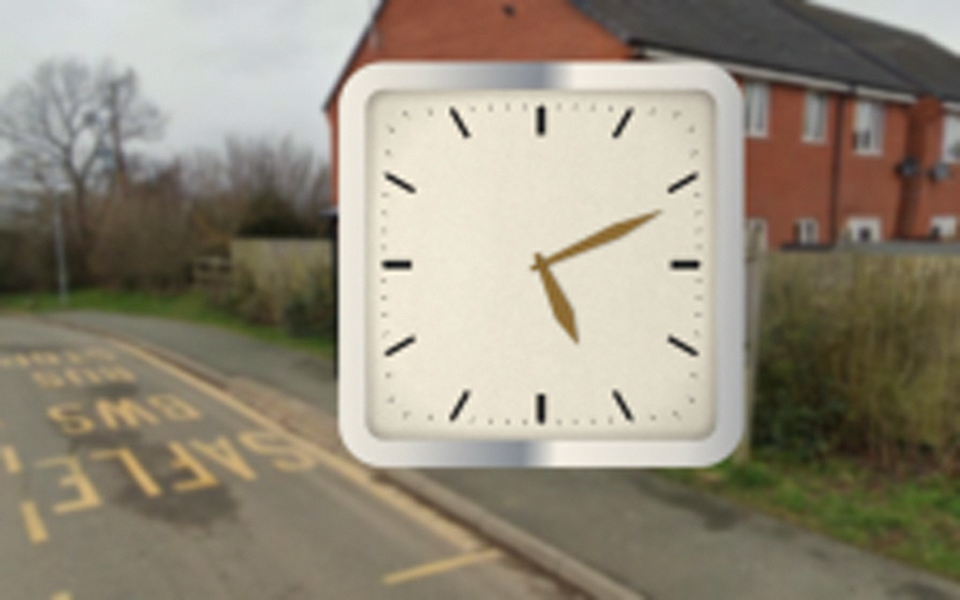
5:11
